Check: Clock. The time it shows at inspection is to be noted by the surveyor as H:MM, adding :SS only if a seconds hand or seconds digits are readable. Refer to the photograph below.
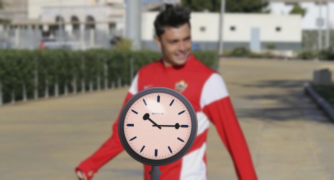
10:15
